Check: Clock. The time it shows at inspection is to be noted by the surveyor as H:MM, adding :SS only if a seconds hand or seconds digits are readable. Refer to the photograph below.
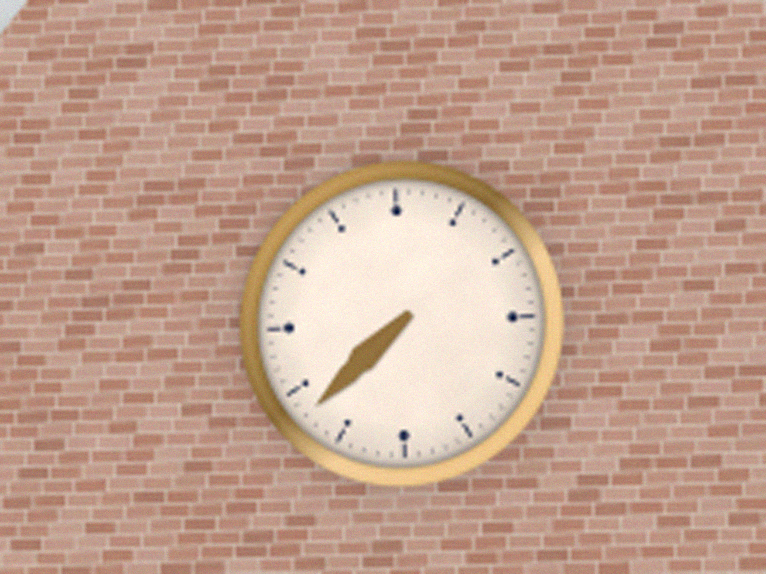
7:38
